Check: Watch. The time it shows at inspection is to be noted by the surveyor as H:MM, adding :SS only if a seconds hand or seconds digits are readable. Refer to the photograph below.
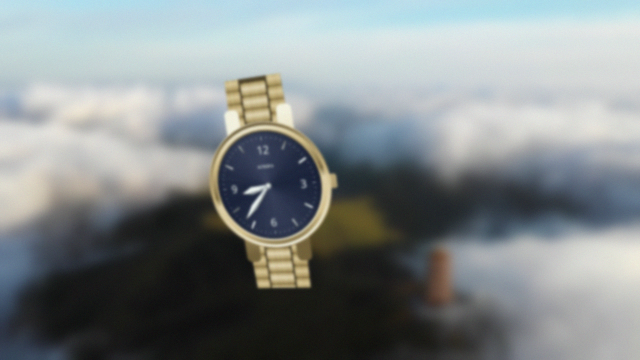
8:37
